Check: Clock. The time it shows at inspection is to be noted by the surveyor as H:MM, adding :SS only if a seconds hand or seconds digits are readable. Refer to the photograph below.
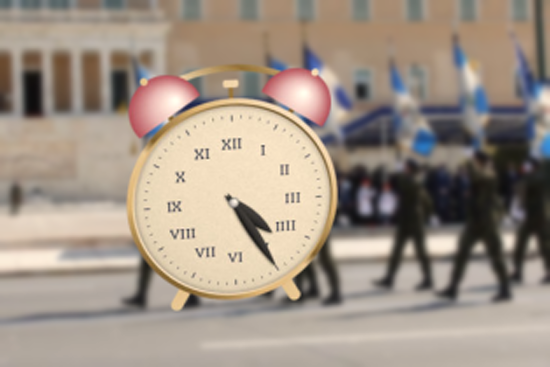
4:25
